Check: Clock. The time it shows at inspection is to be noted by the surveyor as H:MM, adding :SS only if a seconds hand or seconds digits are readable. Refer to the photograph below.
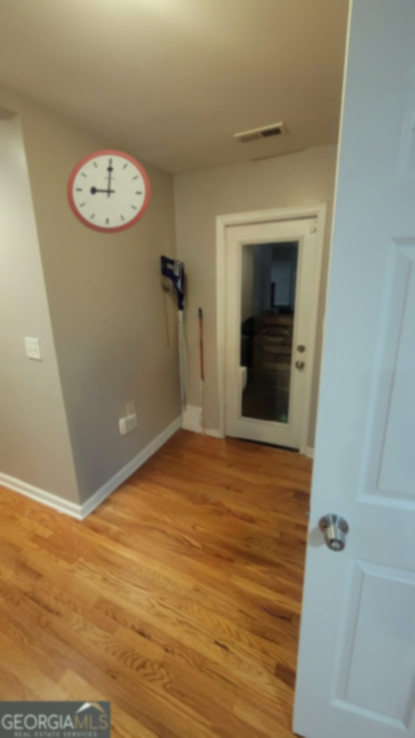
9:00
